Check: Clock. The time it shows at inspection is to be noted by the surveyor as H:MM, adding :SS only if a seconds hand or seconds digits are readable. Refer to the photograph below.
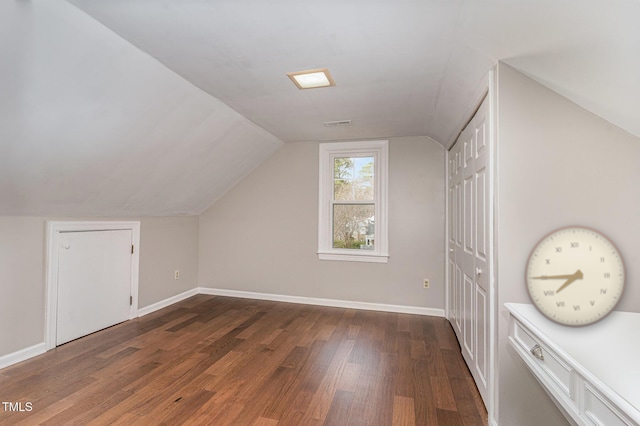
7:45
